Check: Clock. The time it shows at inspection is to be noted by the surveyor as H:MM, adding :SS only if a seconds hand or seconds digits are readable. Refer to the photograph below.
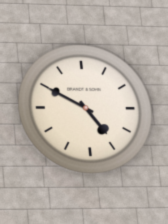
4:50
